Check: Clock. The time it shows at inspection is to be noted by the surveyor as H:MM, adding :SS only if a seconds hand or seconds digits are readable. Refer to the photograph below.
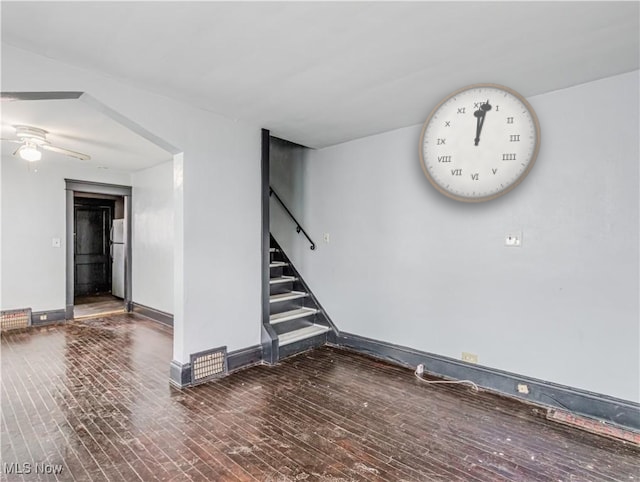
12:02
